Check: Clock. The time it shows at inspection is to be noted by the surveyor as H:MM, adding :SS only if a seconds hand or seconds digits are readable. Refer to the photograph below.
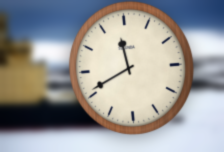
11:41
